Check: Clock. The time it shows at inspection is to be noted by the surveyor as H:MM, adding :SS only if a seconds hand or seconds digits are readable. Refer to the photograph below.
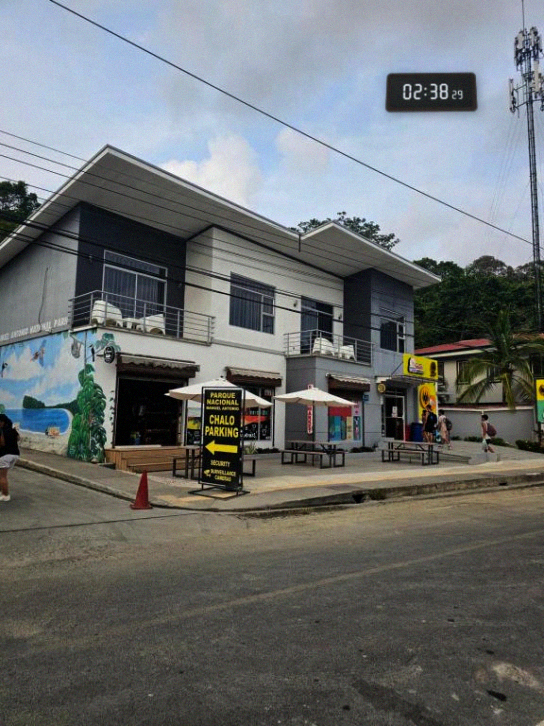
2:38:29
